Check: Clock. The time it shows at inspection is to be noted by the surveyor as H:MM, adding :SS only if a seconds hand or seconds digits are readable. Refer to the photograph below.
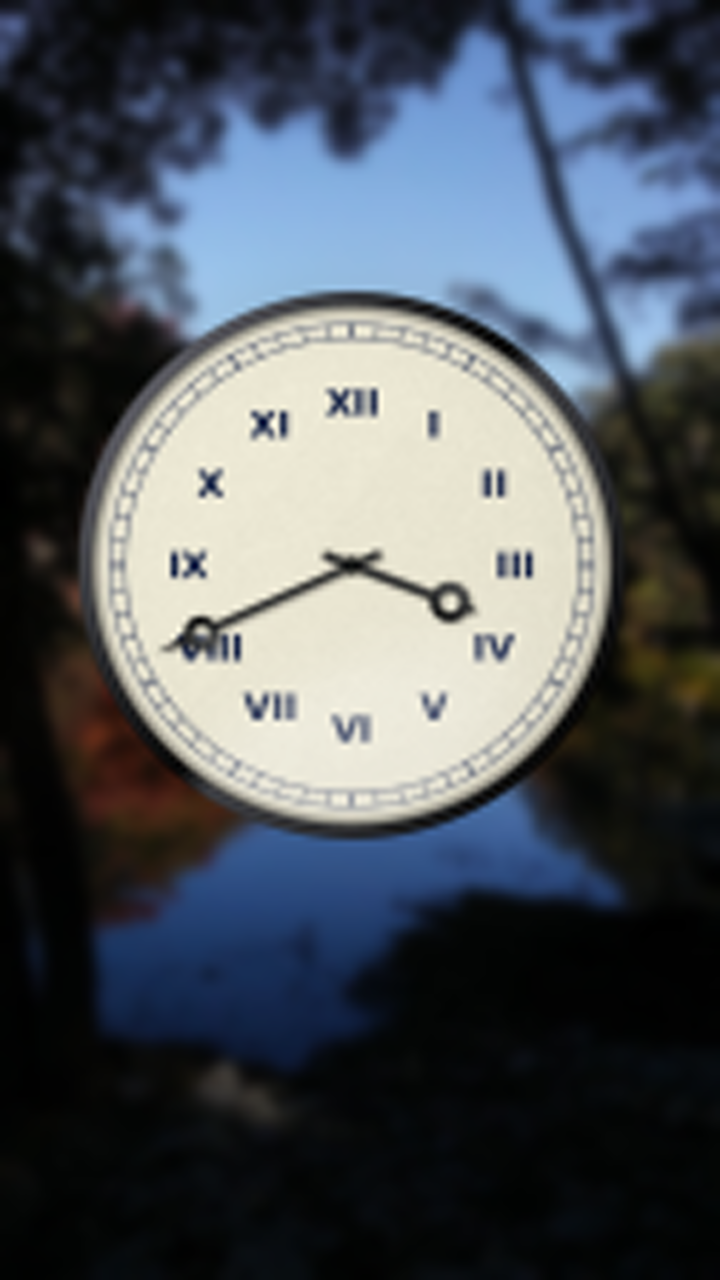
3:41
